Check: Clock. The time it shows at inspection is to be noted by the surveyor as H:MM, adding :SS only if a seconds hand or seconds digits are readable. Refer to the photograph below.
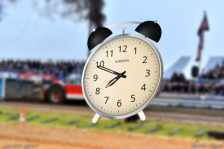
7:49
